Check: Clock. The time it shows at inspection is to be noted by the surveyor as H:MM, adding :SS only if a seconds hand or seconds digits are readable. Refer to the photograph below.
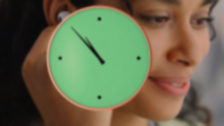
10:53
